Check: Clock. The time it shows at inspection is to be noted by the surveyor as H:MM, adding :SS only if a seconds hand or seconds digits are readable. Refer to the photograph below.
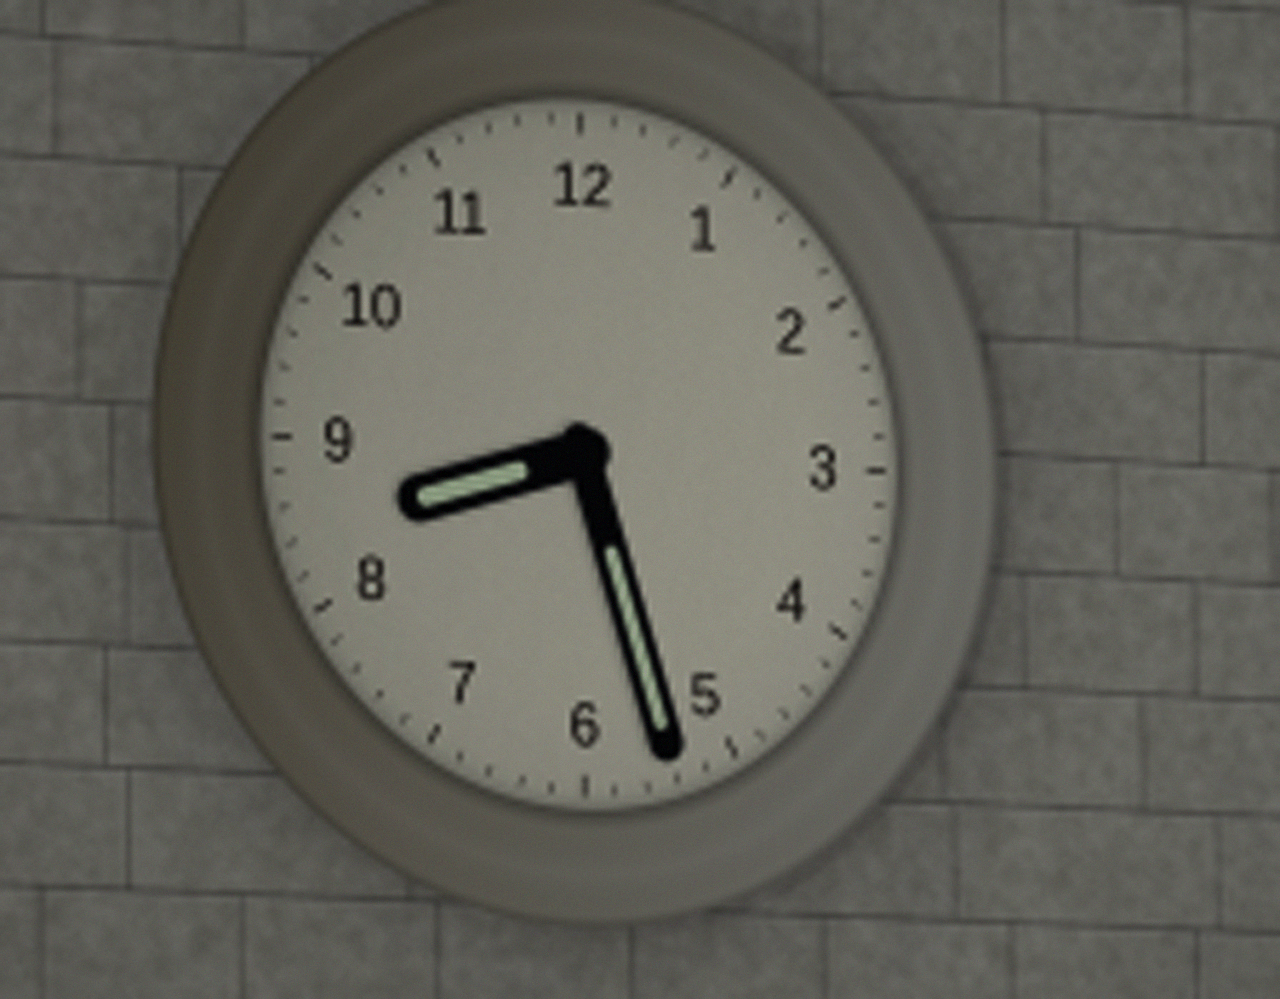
8:27
